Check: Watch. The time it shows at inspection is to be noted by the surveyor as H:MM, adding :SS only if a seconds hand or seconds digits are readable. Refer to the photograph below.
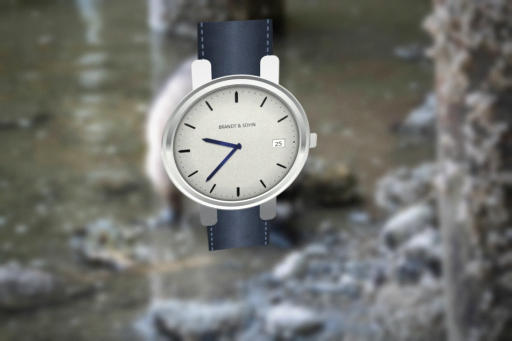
9:37
